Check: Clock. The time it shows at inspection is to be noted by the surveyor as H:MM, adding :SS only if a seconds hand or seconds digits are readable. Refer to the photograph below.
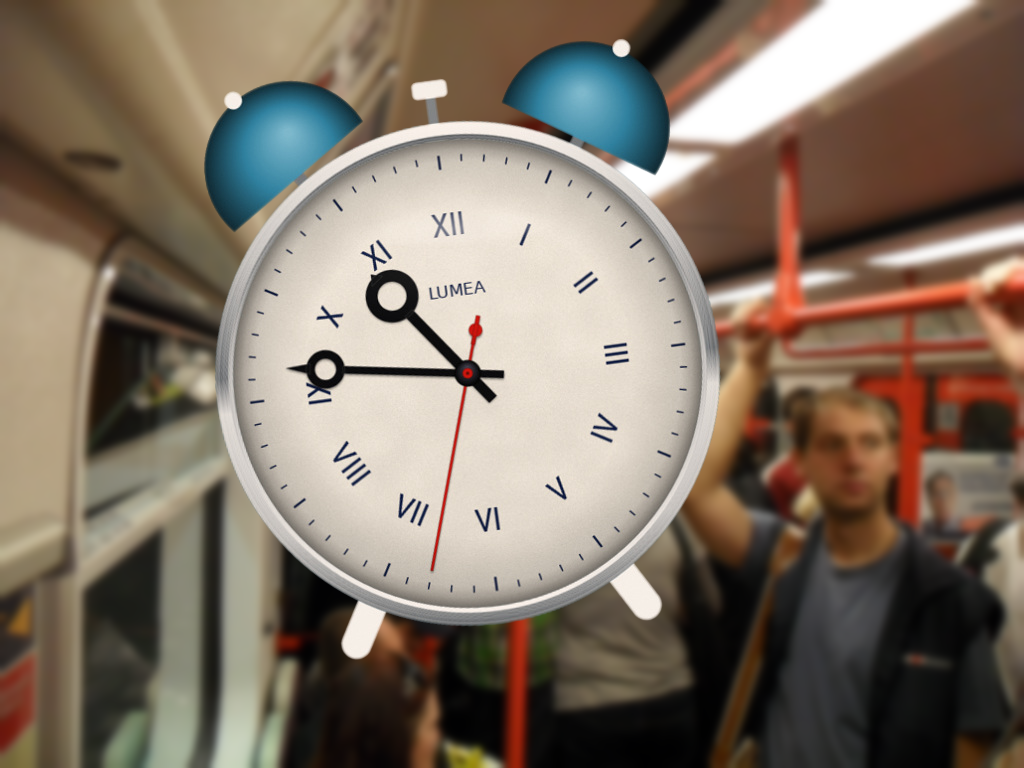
10:46:33
